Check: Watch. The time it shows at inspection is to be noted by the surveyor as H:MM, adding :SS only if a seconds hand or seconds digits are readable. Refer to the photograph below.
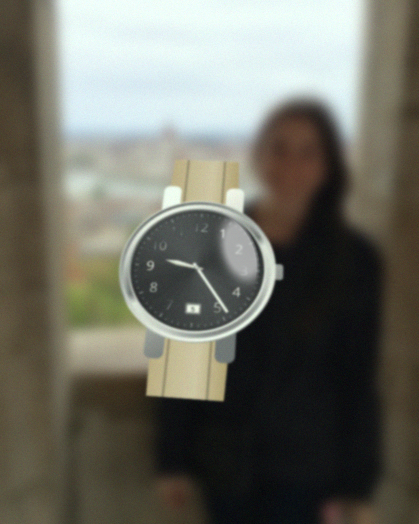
9:24
